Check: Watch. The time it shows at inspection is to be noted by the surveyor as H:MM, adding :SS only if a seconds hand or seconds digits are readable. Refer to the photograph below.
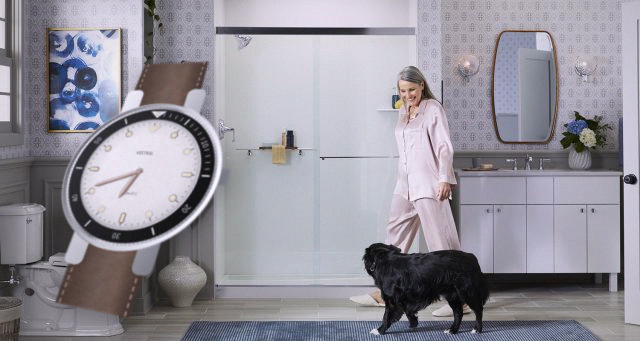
6:41
